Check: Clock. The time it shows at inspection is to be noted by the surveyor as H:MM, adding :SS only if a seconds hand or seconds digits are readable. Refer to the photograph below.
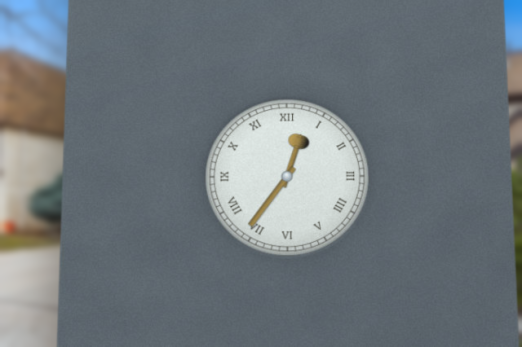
12:36
